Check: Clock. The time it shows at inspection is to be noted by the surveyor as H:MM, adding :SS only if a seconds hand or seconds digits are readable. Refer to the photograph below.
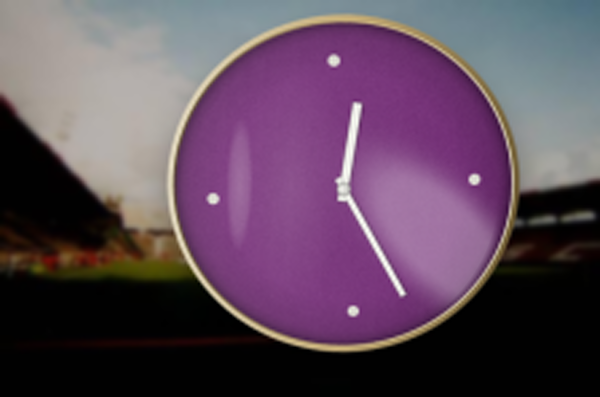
12:26
